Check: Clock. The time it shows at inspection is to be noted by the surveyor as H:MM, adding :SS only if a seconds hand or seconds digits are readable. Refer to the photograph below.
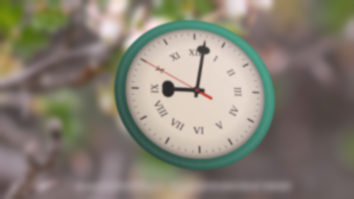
9:01:50
